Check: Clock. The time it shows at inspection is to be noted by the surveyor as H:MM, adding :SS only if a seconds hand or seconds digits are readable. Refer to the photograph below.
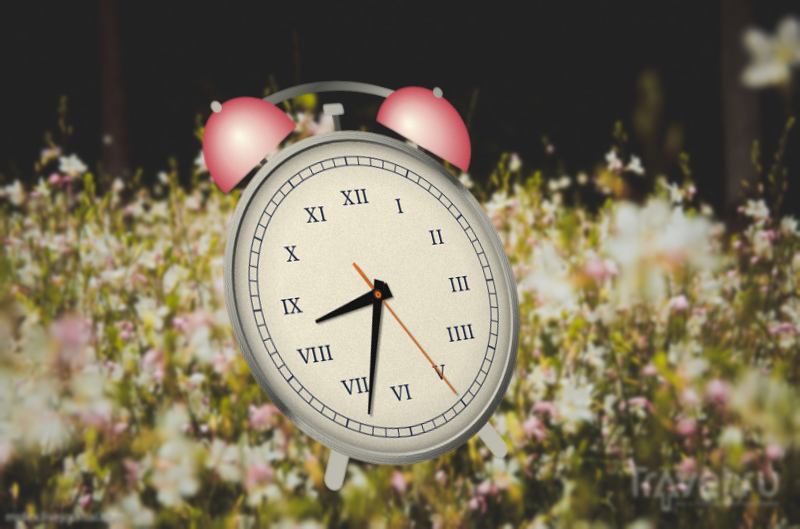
8:33:25
